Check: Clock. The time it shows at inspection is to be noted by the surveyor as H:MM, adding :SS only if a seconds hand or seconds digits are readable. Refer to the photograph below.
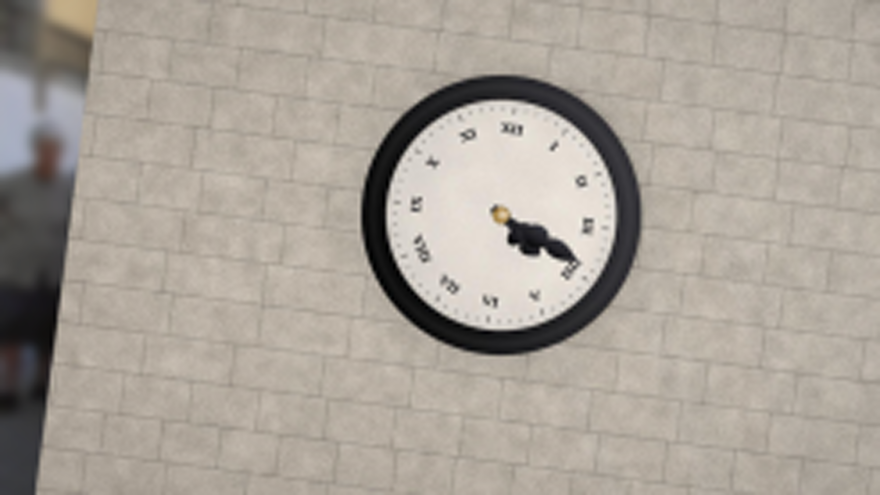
4:19
